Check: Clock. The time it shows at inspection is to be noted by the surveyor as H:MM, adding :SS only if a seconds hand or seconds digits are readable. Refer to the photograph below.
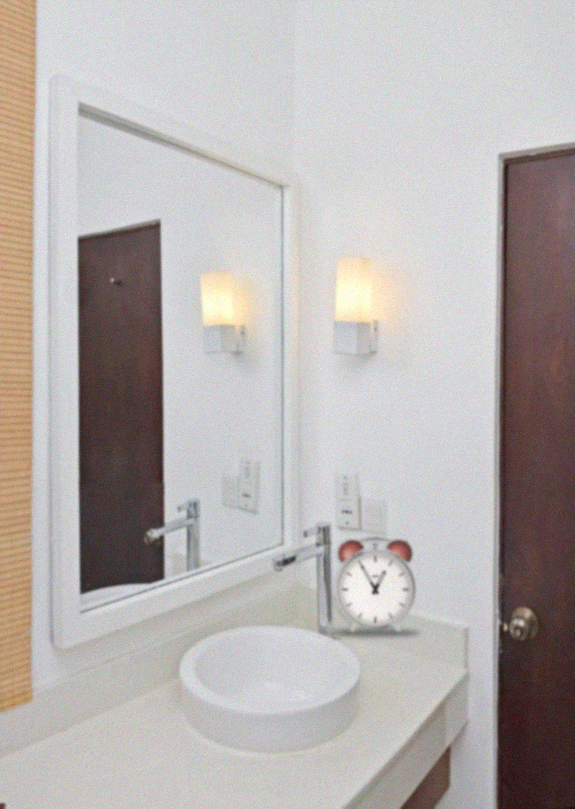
12:55
